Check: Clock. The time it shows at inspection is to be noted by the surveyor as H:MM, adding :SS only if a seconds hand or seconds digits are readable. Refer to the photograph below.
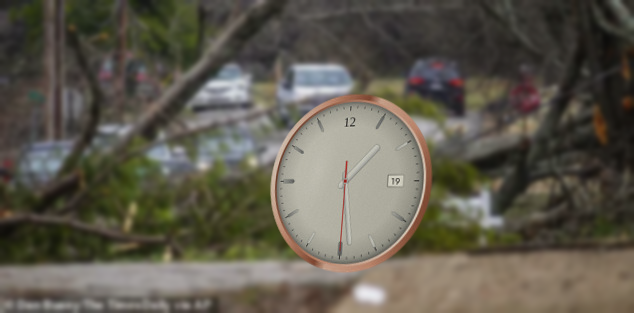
1:28:30
